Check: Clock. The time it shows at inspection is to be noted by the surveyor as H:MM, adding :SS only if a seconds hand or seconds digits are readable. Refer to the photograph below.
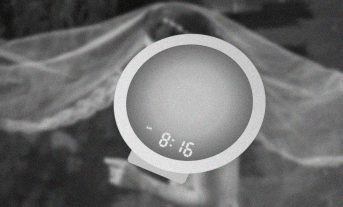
8:16
